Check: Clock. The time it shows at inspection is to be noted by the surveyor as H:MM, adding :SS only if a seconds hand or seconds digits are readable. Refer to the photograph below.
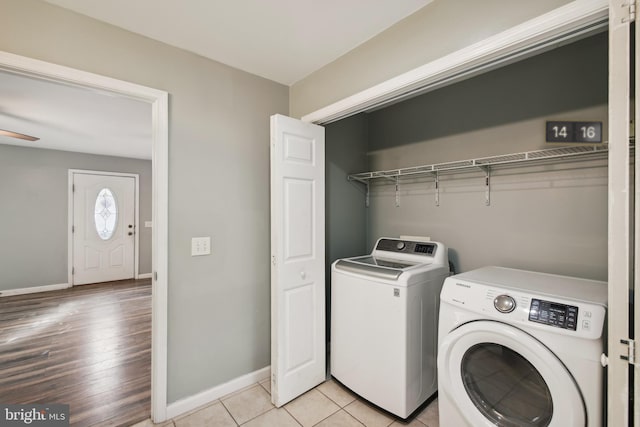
14:16
